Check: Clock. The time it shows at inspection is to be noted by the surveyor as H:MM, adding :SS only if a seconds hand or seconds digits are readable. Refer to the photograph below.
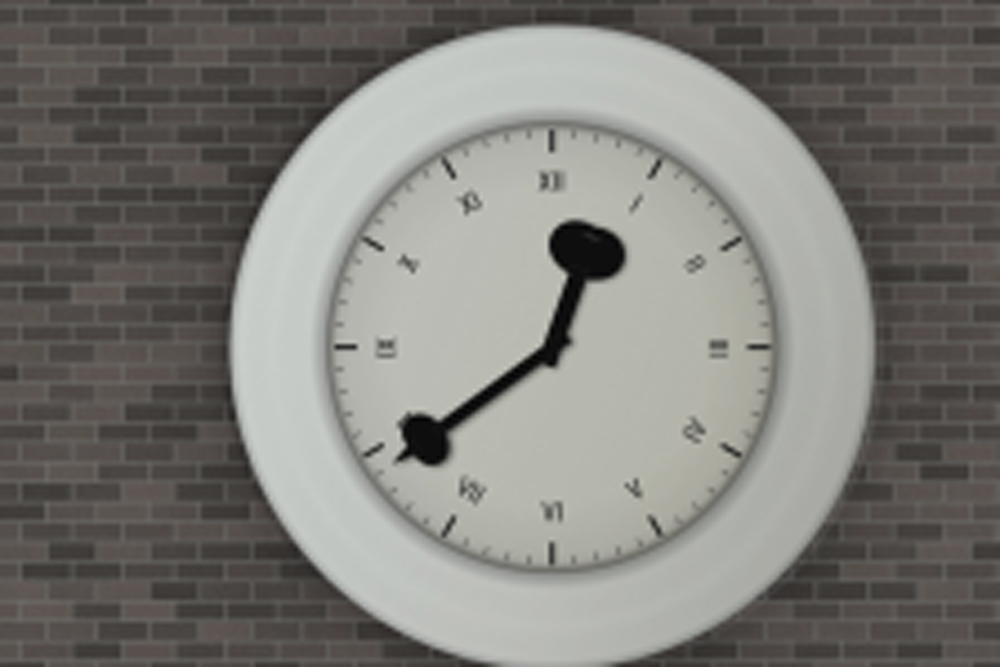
12:39
